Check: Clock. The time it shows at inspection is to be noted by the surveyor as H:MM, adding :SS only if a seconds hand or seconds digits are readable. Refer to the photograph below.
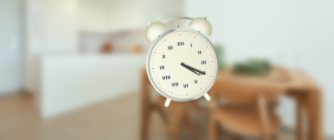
4:20
